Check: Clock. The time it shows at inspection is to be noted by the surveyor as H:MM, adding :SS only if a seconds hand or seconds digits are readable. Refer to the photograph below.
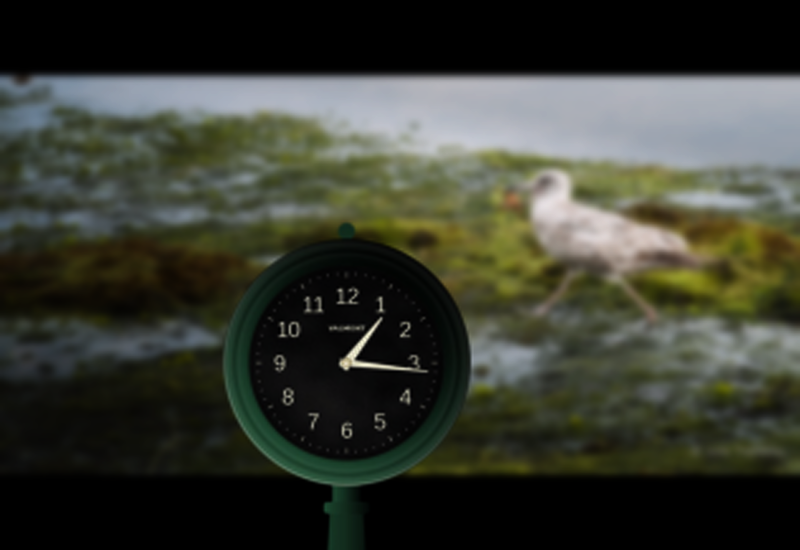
1:16
